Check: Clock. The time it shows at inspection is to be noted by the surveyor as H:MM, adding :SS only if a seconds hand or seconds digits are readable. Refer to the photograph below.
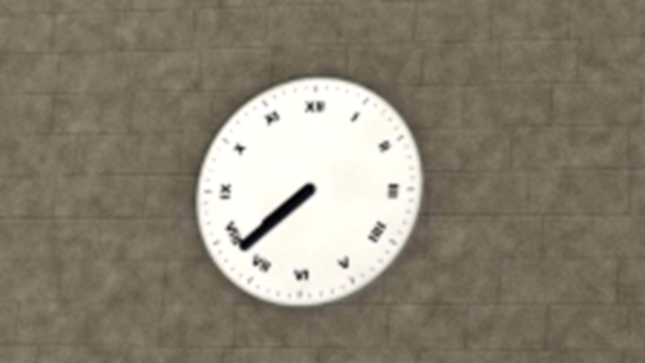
7:38
